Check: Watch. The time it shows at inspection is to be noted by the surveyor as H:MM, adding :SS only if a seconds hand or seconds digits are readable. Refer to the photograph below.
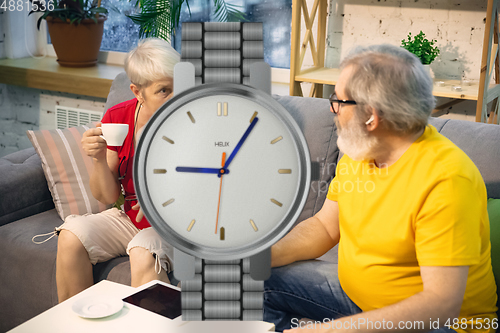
9:05:31
